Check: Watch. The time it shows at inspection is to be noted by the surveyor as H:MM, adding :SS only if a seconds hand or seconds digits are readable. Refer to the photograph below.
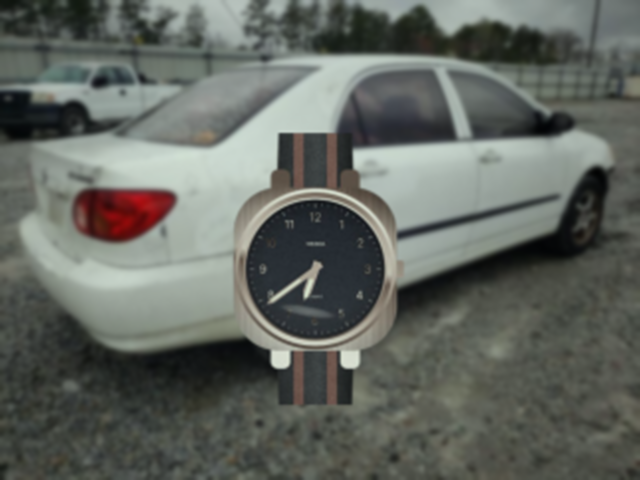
6:39
